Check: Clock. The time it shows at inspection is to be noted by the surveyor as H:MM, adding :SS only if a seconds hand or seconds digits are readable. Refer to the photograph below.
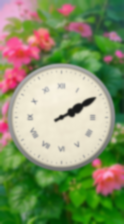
2:10
